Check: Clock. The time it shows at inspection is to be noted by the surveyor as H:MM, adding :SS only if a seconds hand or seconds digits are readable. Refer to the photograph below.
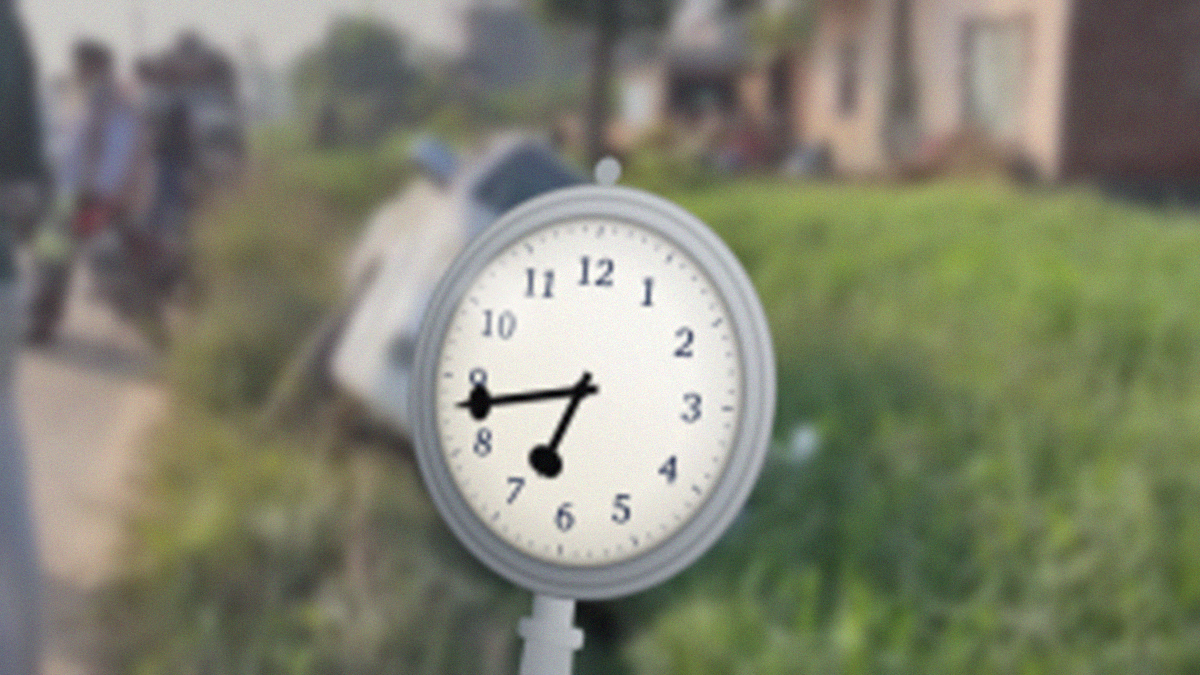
6:43
